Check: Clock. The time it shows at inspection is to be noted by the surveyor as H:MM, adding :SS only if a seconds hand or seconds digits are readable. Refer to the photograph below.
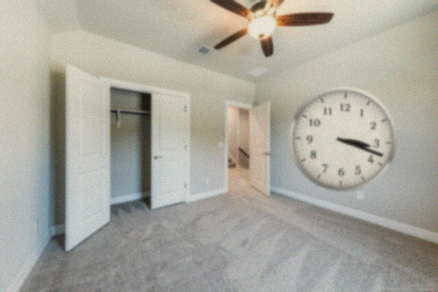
3:18
